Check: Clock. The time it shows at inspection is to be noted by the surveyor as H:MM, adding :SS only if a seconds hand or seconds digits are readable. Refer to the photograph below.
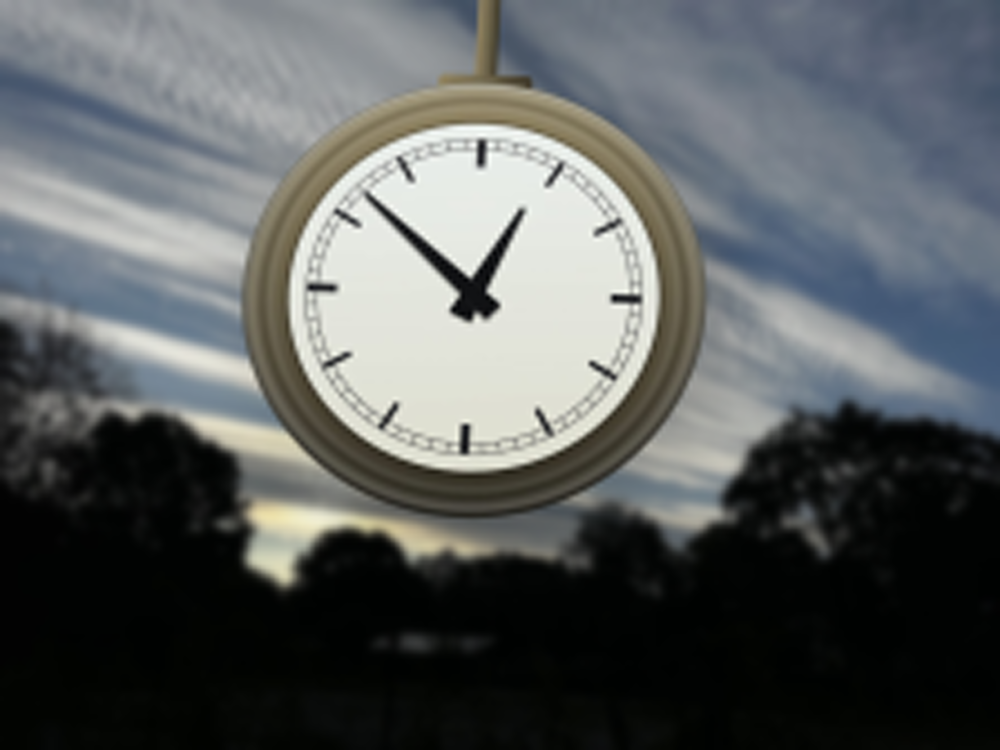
12:52
